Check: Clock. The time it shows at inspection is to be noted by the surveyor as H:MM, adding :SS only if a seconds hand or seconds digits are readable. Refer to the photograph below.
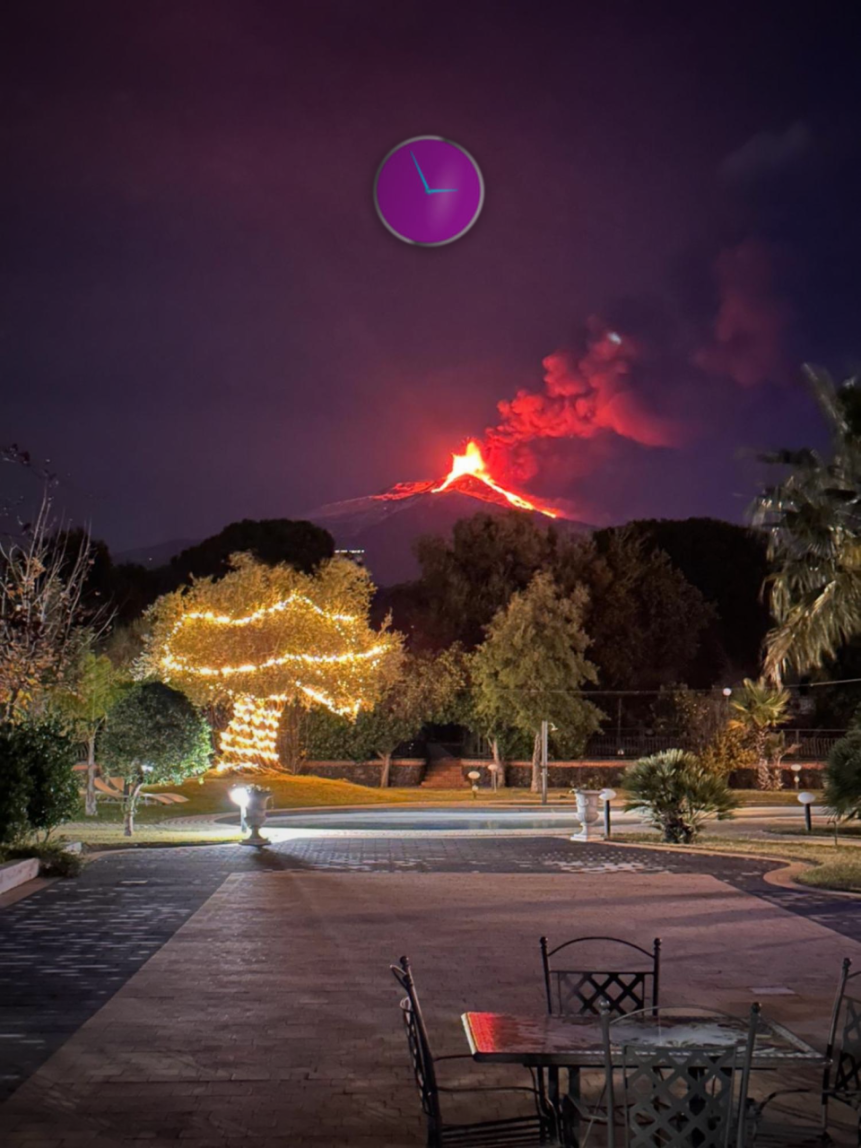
2:56
